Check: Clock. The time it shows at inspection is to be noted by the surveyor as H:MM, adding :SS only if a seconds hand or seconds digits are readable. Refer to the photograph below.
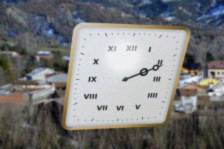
2:11
